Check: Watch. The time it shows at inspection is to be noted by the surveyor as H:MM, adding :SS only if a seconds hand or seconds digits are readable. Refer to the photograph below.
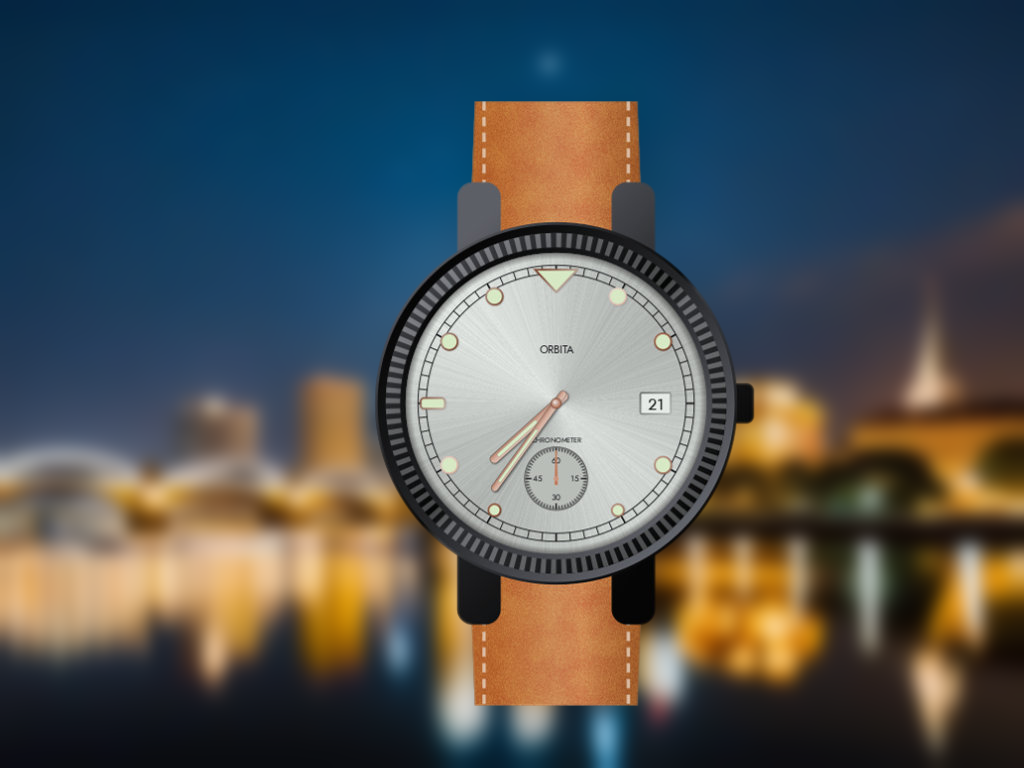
7:36
